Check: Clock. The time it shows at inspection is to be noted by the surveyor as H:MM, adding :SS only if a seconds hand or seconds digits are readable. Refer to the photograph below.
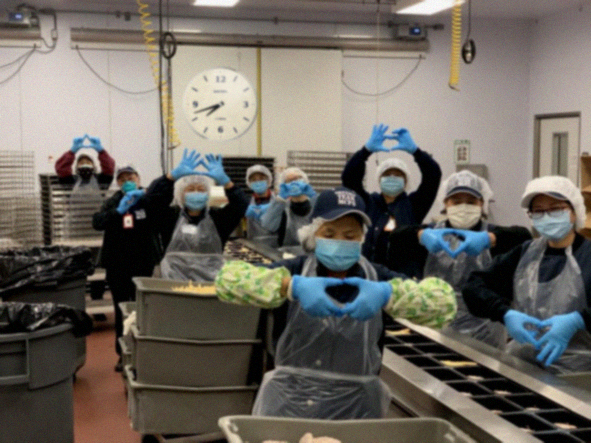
7:42
